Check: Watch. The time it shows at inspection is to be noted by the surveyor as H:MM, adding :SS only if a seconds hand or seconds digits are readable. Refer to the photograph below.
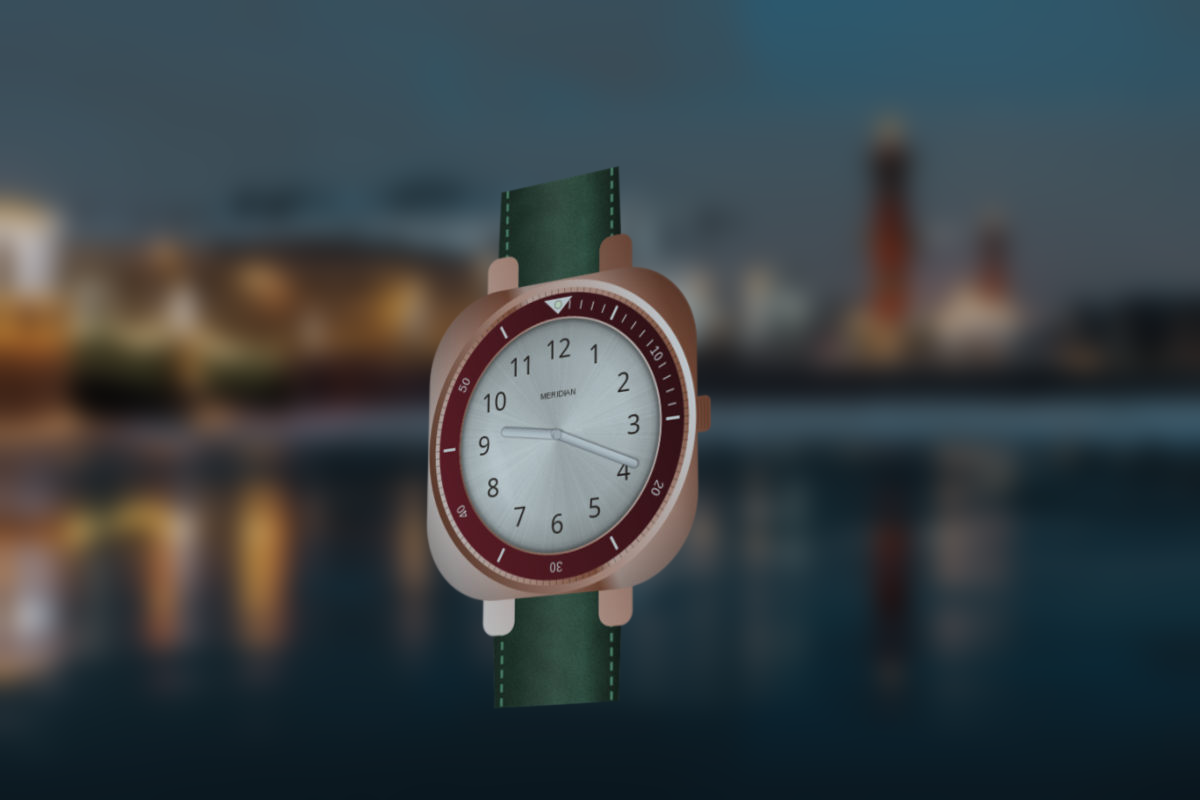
9:19
